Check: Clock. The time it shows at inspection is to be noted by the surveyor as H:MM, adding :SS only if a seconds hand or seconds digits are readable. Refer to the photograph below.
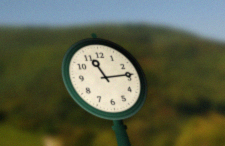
11:14
